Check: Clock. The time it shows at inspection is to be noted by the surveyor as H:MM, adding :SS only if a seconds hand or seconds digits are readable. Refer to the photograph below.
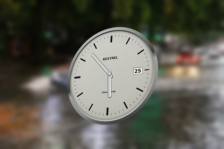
5:53
